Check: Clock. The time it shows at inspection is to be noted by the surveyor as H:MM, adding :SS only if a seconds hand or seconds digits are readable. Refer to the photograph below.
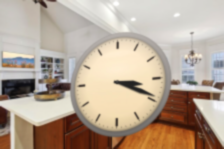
3:19
